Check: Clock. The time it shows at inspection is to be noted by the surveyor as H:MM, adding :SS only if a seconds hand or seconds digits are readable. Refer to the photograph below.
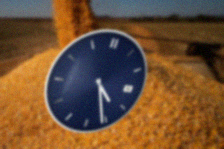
4:26
